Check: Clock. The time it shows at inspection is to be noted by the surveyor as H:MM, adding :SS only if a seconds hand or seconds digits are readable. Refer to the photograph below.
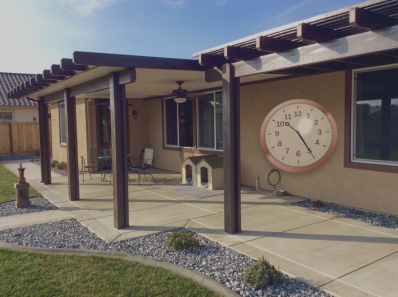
10:25
